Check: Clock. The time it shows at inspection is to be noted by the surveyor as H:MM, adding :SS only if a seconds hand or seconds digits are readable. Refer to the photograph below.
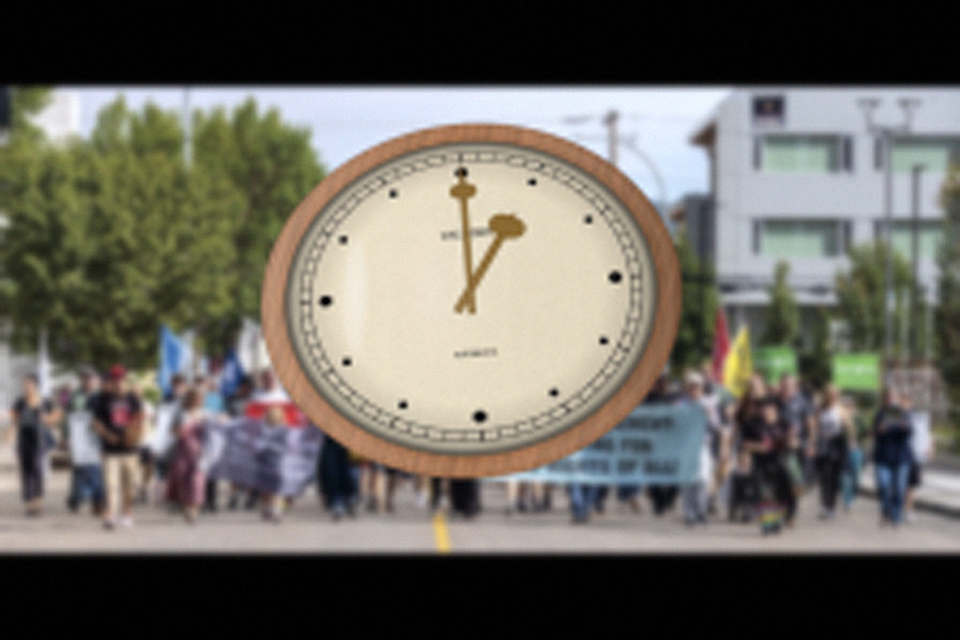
1:00
